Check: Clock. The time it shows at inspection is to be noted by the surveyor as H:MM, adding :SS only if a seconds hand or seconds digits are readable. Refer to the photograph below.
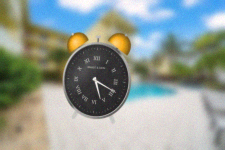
5:19
